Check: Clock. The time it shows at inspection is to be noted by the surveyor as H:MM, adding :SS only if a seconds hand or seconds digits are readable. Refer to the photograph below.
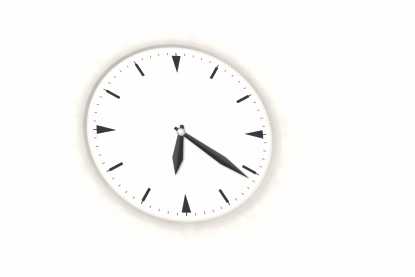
6:21
